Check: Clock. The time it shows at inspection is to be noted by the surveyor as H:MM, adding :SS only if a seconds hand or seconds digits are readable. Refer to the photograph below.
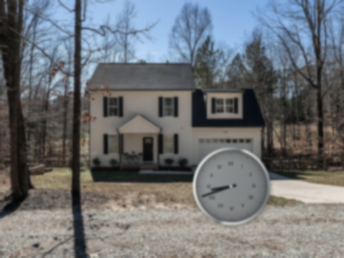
8:42
